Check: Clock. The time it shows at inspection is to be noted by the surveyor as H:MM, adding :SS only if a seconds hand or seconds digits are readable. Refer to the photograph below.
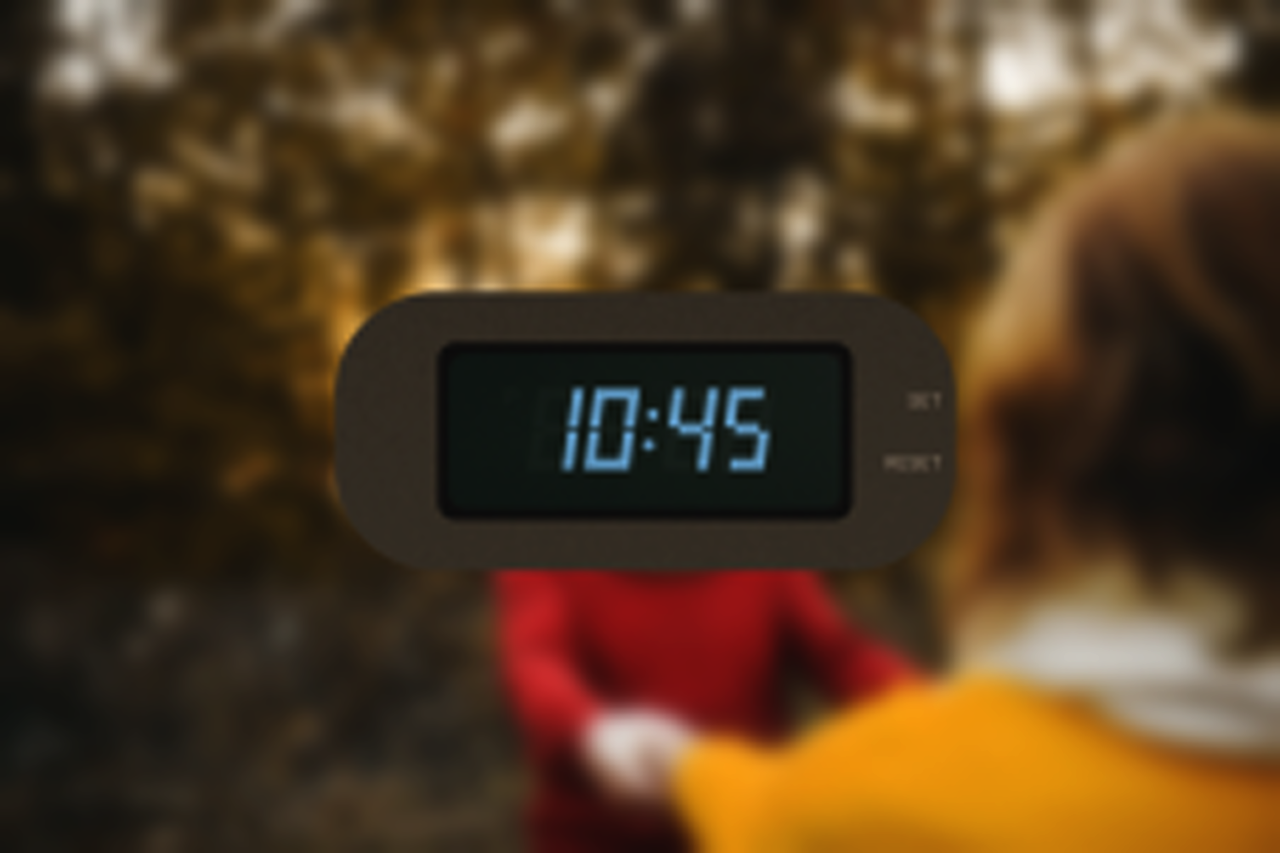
10:45
